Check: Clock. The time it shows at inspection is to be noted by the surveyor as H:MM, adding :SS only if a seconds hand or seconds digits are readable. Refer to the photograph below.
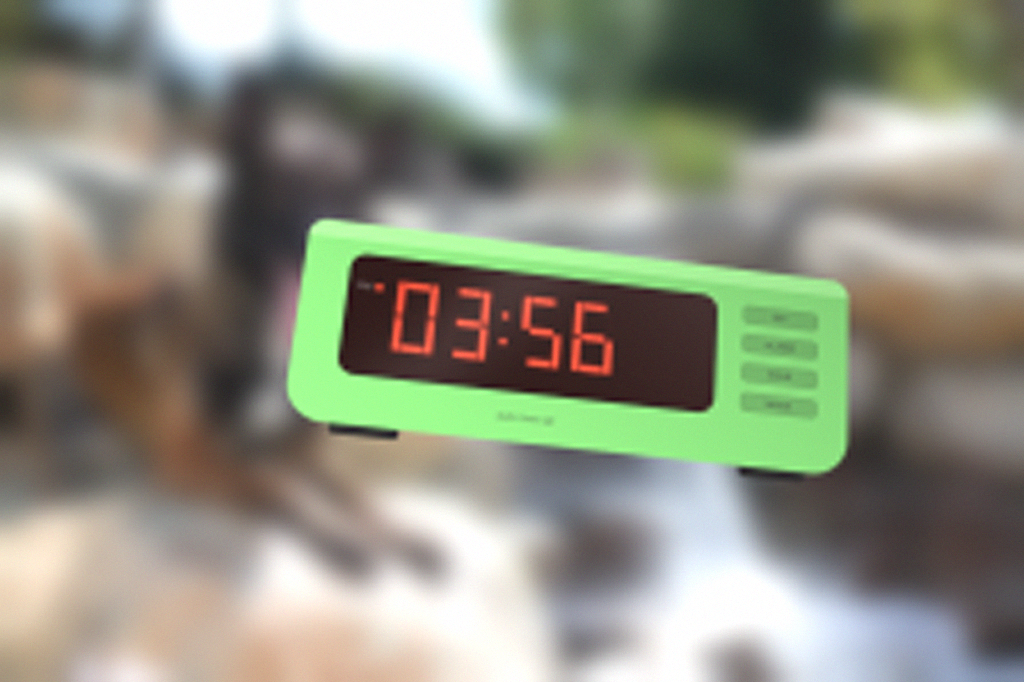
3:56
